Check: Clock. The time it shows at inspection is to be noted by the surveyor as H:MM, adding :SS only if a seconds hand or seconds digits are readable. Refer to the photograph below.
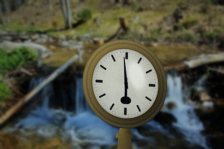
5:59
